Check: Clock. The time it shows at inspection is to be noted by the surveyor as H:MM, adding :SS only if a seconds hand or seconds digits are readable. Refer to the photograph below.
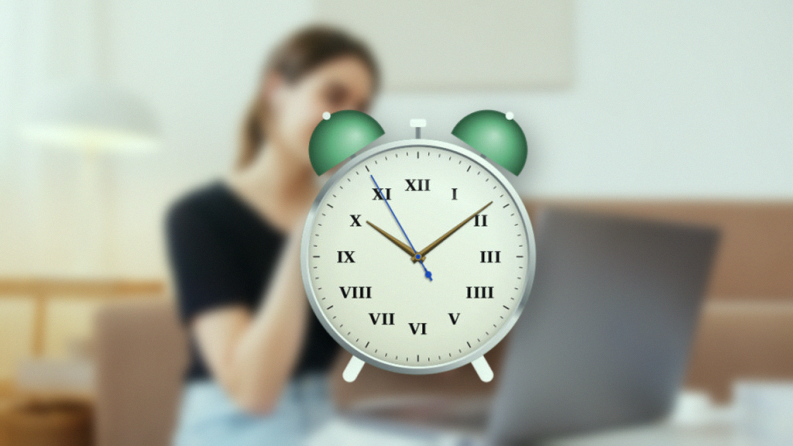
10:08:55
